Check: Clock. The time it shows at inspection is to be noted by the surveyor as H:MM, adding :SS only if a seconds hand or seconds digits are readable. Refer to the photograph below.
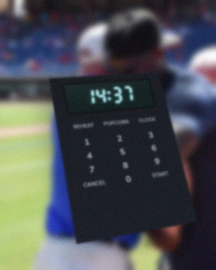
14:37
